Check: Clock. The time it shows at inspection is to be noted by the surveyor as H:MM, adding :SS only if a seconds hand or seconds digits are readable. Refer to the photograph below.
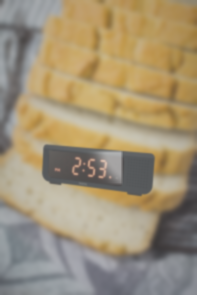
2:53
